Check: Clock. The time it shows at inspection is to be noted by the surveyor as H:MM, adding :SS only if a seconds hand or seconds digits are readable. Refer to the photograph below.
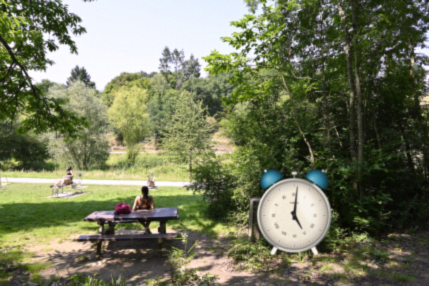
5:01
